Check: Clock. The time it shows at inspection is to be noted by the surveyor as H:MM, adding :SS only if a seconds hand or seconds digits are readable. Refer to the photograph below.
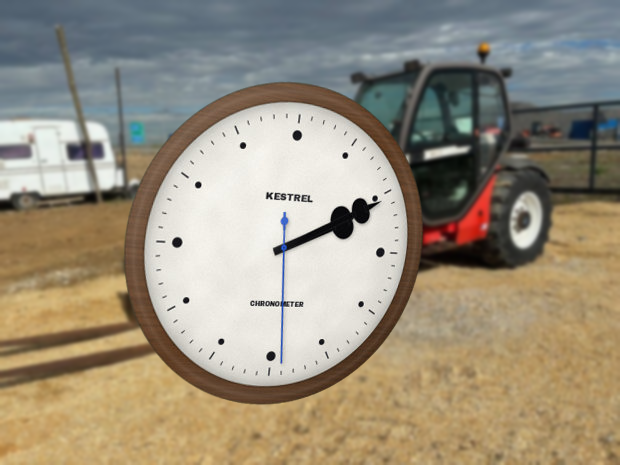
2:10:29
